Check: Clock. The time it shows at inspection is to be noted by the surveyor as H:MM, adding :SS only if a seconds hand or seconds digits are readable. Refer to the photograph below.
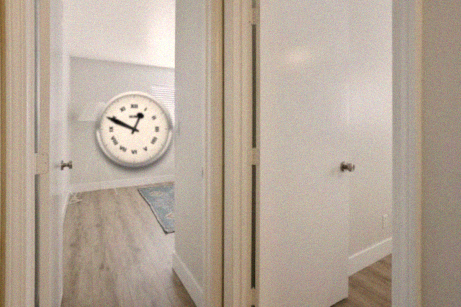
12:49
